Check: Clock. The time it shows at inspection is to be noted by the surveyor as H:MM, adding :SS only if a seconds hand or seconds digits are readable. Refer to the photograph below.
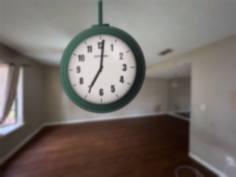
7:01
